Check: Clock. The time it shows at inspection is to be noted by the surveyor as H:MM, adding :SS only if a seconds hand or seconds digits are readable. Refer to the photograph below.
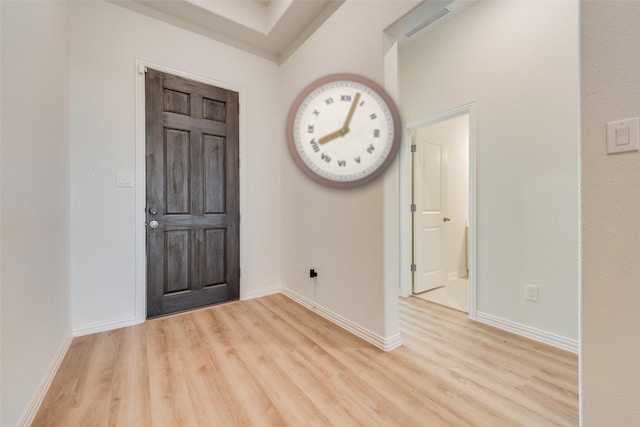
8:03
